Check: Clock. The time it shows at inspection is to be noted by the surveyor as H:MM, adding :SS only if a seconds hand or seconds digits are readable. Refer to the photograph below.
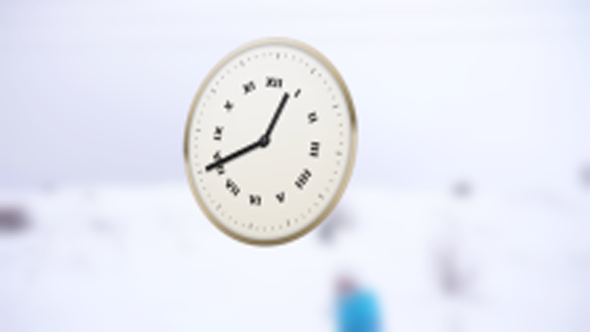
12:40
